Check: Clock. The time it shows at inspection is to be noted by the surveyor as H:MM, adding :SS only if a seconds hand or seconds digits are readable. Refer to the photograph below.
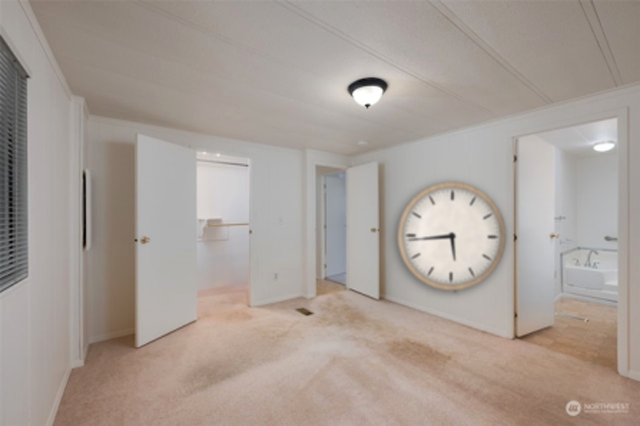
5:44
